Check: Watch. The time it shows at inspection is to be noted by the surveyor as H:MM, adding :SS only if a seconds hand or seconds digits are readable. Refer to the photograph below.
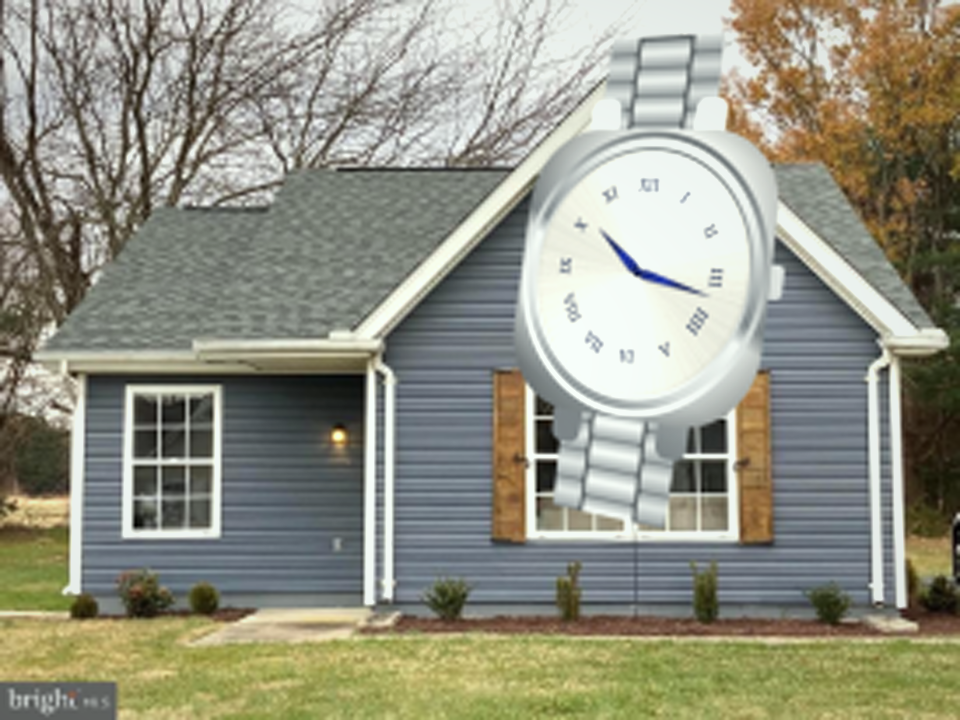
10:17
